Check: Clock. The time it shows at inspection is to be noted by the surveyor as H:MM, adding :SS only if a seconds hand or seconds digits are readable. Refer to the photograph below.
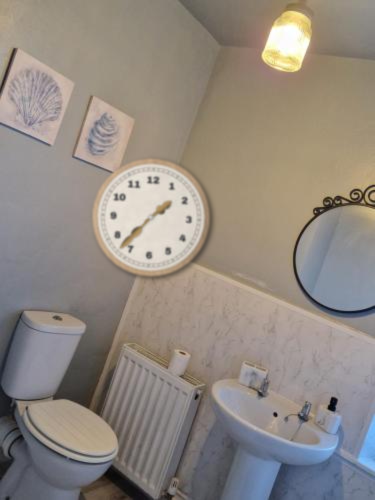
1:37
